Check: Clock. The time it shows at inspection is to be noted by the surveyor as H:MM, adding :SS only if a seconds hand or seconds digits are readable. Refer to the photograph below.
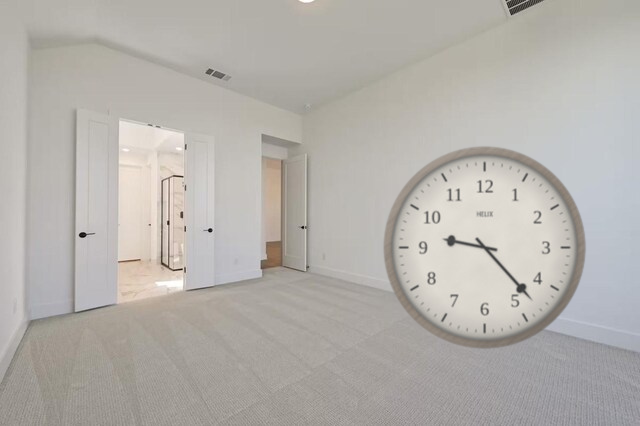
9:23
